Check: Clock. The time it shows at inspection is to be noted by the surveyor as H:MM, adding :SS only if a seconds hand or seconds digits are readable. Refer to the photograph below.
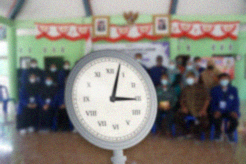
3:03
